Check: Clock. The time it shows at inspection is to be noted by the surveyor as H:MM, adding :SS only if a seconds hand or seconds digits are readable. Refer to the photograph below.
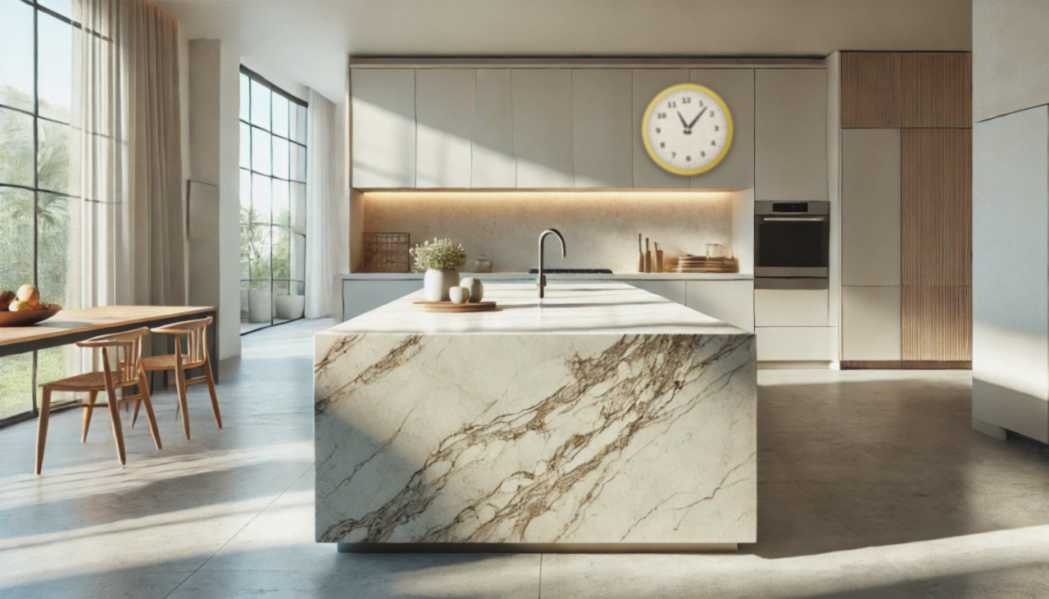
11:07
